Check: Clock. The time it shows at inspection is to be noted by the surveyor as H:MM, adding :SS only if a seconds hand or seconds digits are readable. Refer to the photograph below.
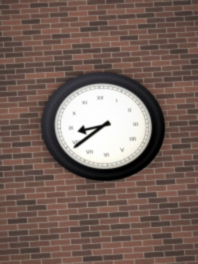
8:39
